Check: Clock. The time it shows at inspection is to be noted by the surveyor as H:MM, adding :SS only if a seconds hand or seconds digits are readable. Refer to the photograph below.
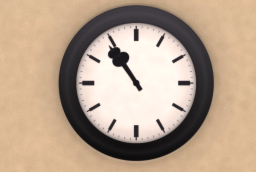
10:54
